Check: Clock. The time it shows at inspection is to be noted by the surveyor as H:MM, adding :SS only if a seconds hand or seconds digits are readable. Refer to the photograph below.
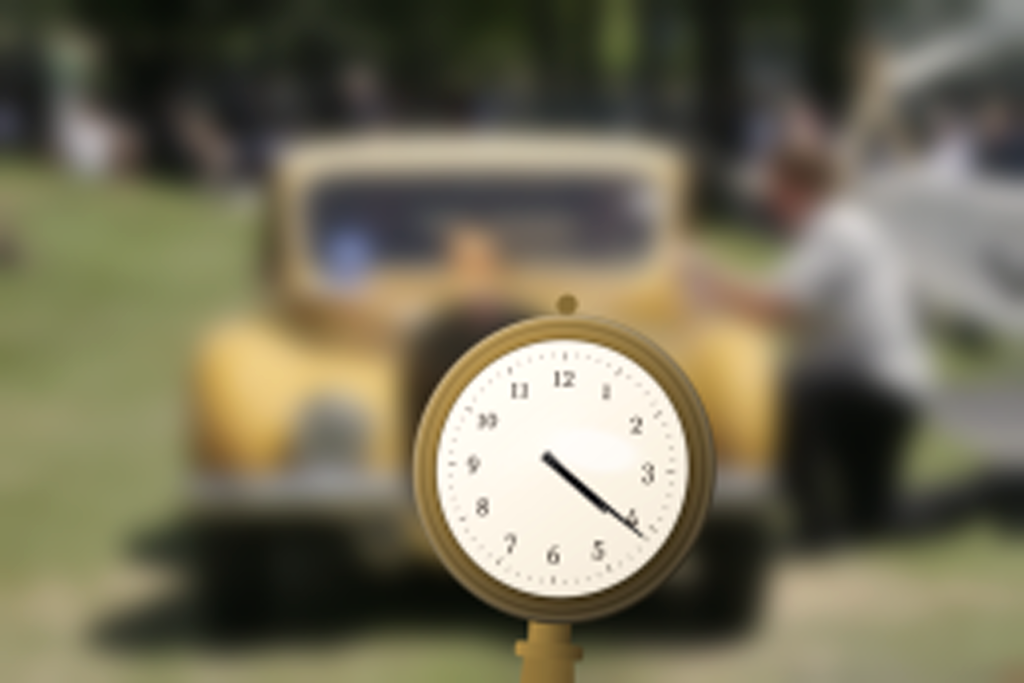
4:21
